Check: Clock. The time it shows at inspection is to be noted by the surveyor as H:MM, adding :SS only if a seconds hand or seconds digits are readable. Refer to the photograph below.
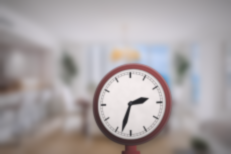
2:33
